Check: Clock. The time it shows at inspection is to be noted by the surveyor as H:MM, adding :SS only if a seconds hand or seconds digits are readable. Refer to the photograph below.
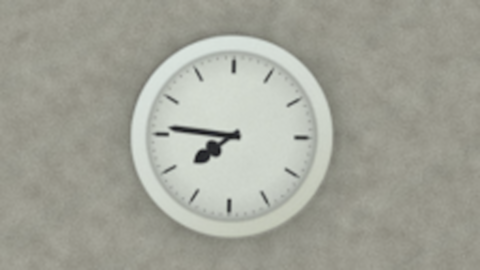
7:46
